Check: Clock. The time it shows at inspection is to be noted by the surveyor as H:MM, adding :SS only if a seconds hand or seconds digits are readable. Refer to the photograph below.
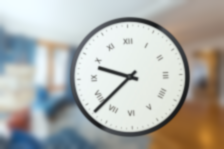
9:38
